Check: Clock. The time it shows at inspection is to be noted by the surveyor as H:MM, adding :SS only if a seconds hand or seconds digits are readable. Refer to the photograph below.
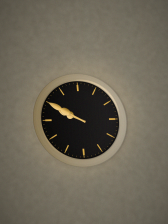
9:50
